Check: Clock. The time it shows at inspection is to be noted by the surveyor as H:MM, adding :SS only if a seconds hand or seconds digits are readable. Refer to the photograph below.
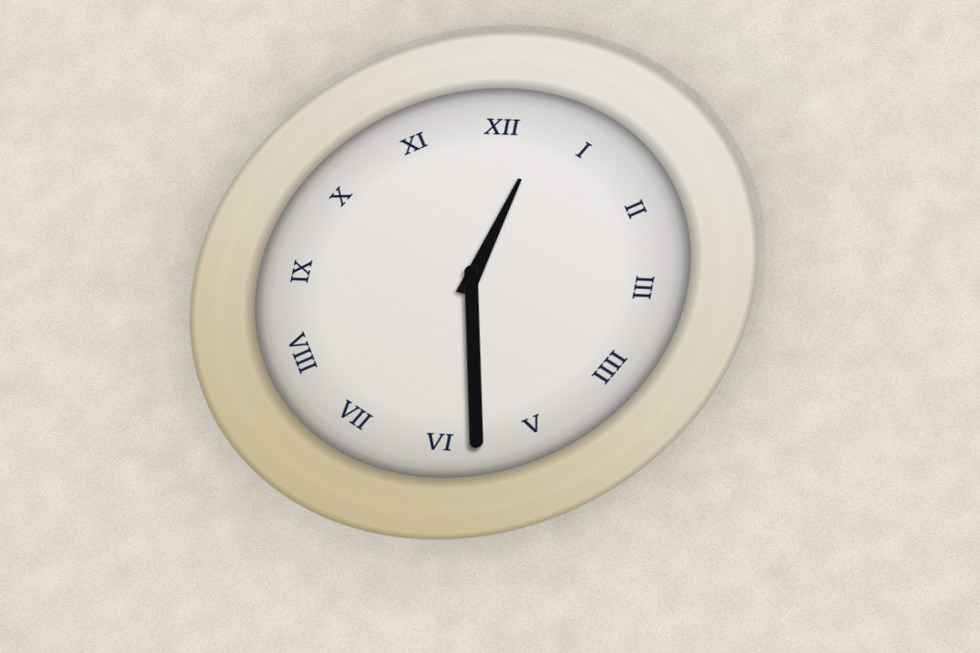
12:28
